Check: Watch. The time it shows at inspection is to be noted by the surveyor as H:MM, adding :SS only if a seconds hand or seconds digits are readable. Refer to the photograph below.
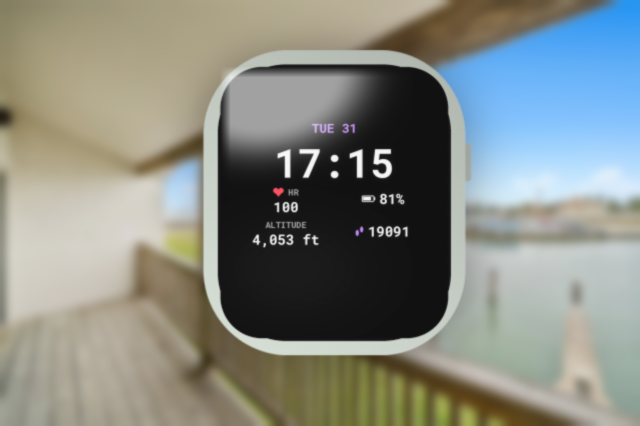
17:15
